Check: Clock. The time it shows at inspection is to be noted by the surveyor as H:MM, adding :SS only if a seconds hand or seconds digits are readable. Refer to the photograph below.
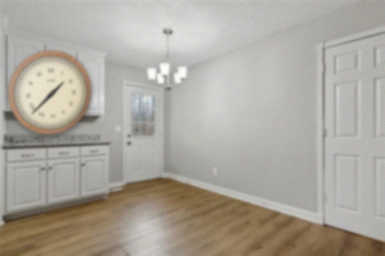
1:38
